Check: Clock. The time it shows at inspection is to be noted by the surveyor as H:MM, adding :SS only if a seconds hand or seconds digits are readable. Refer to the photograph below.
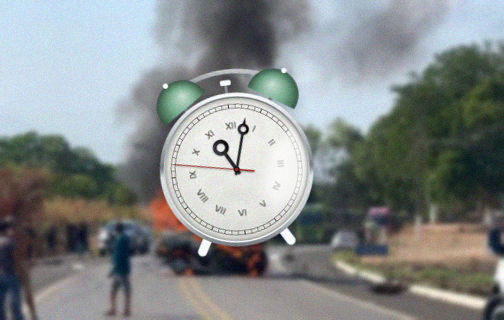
11:02:47
